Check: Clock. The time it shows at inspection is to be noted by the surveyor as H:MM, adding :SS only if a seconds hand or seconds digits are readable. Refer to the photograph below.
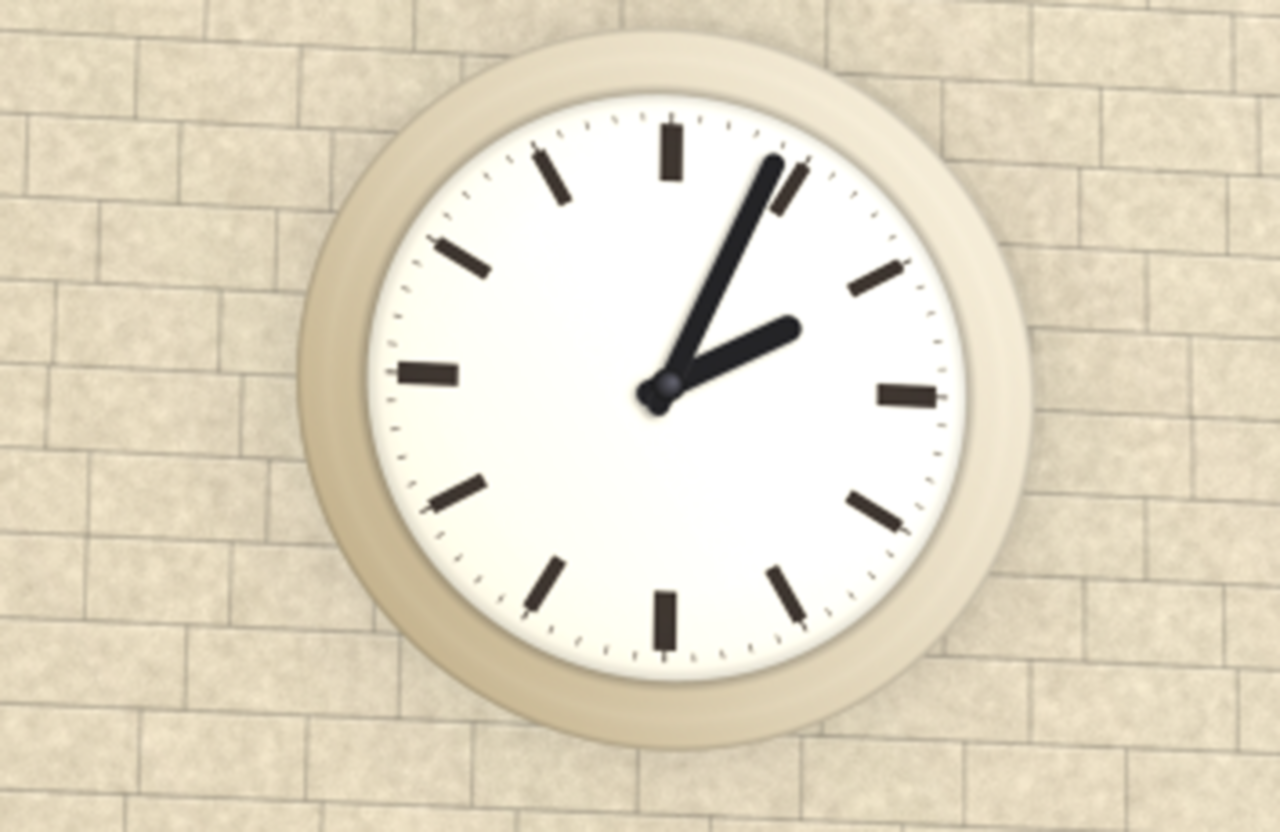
2:04
